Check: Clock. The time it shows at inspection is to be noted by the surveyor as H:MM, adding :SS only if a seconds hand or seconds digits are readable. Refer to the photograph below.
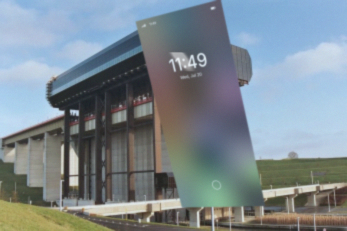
11:49
